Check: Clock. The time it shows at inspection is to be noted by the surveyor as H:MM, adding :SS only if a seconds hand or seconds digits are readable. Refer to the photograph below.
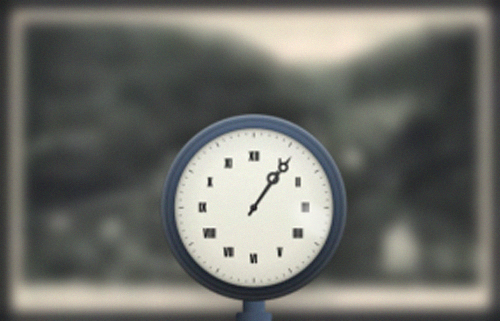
1:06
